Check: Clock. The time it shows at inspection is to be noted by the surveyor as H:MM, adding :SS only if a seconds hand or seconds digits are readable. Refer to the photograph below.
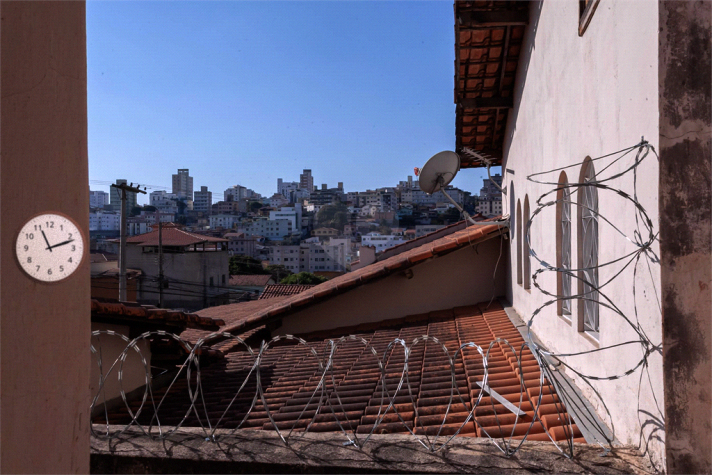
11:12
